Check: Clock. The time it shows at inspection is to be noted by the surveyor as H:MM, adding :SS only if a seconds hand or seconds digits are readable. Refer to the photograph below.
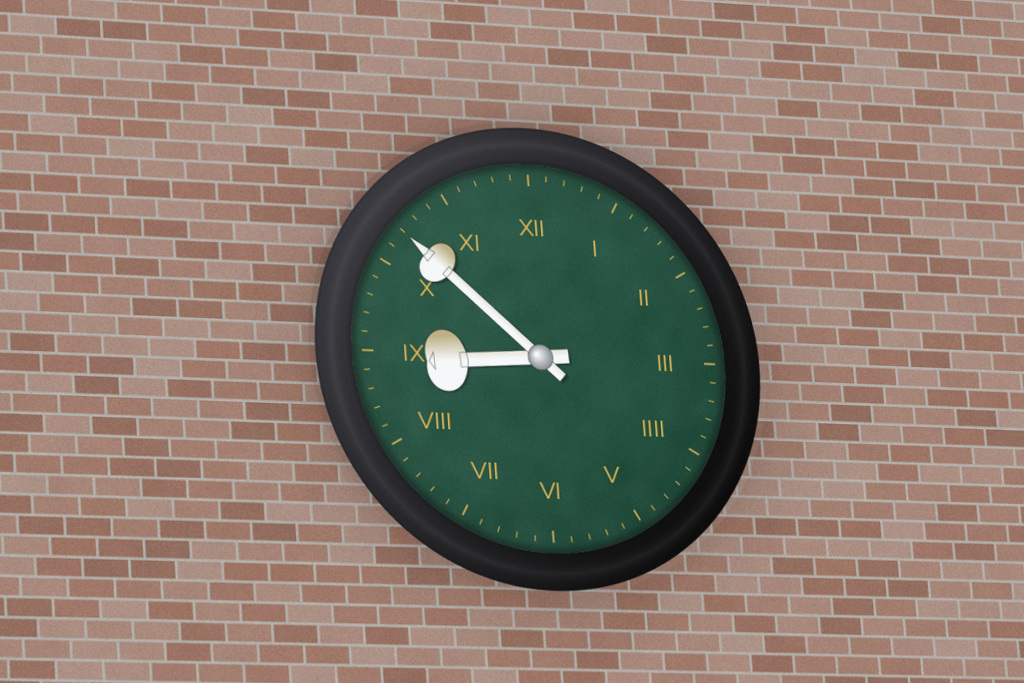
8:52
